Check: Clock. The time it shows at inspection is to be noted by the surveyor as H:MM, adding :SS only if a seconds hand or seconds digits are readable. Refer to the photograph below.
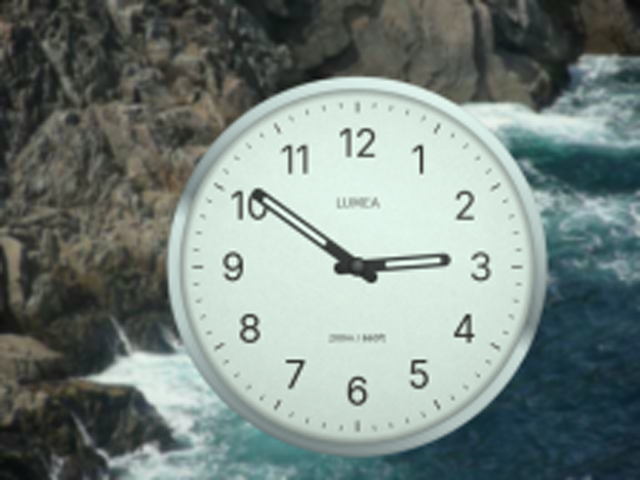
2:51
